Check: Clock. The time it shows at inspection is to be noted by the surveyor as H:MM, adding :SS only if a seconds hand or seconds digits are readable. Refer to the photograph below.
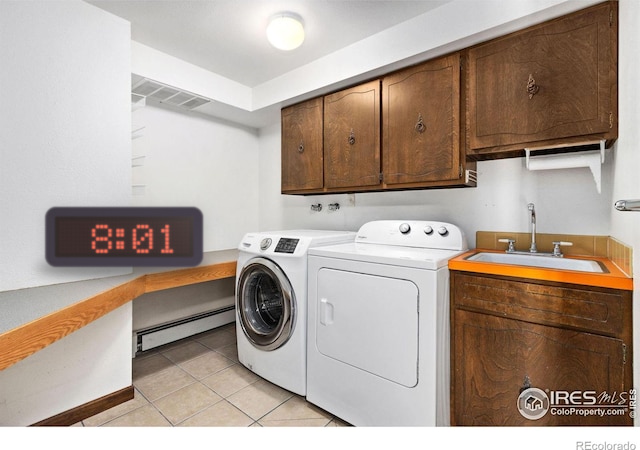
8:01
